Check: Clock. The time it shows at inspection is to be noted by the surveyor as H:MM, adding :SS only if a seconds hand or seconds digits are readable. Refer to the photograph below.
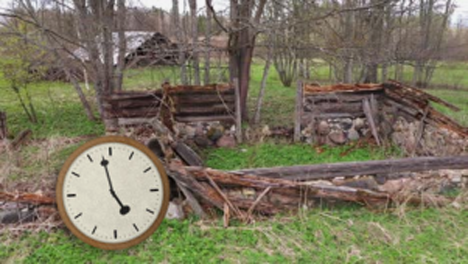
4:58
